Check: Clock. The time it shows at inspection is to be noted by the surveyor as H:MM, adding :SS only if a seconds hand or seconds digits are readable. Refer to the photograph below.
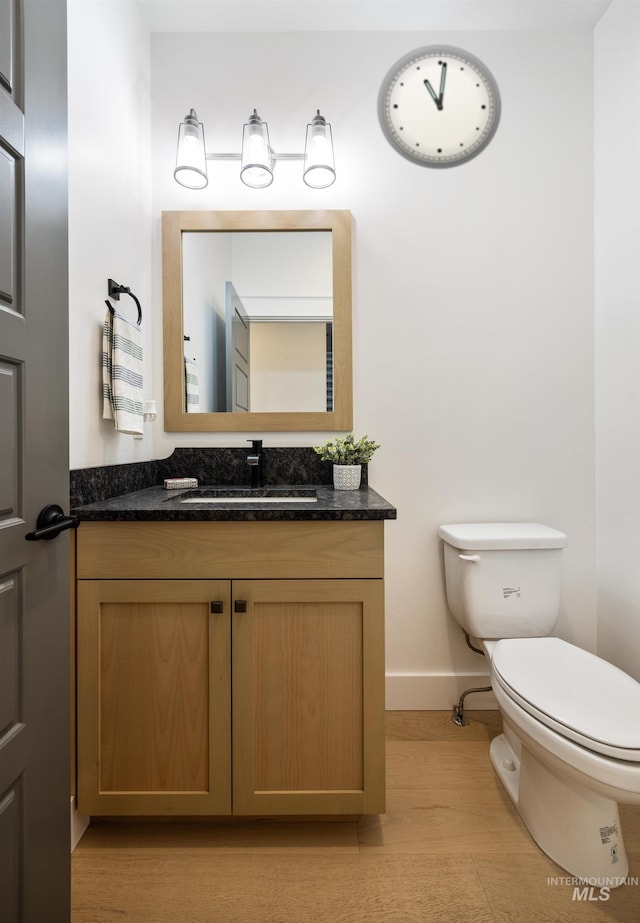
11:01
